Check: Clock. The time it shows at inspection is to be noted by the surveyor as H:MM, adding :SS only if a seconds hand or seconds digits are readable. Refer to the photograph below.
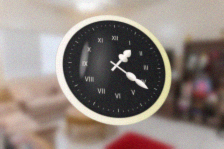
1:21
